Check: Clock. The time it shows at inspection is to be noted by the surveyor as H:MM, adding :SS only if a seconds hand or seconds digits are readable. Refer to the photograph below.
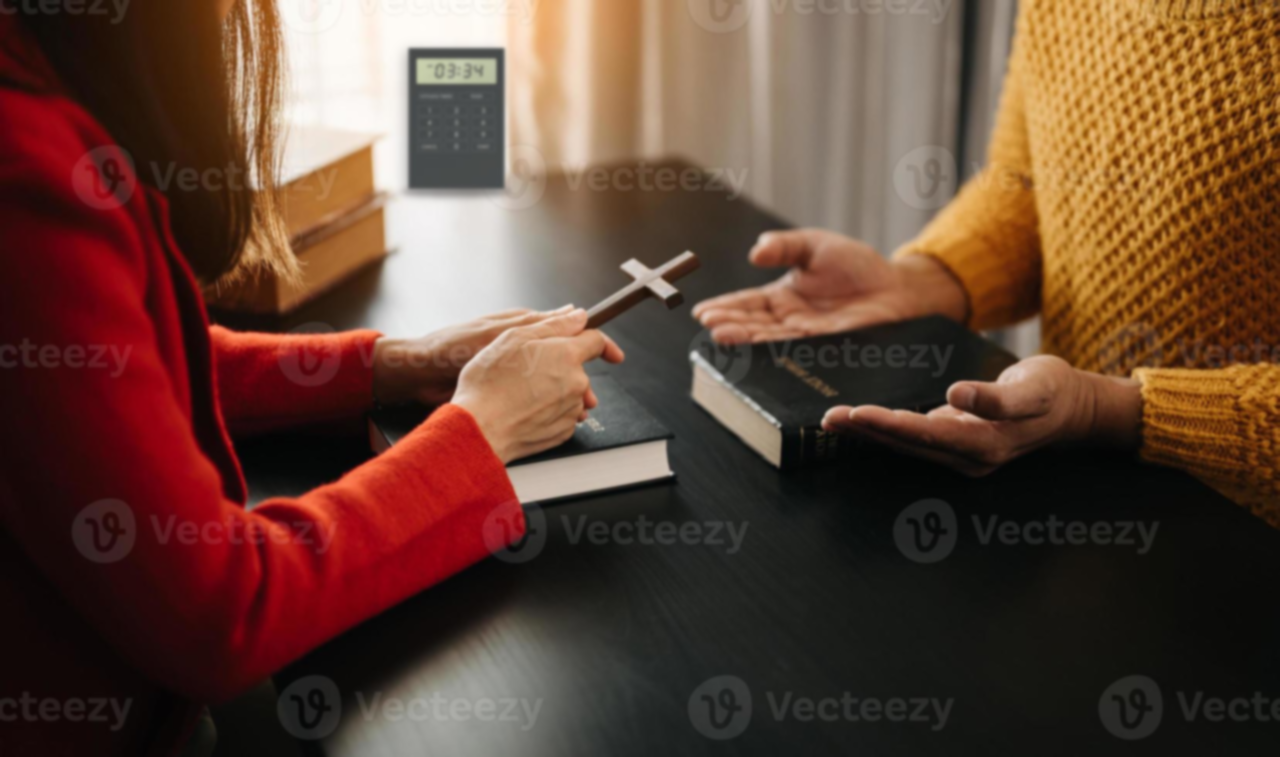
3:34
